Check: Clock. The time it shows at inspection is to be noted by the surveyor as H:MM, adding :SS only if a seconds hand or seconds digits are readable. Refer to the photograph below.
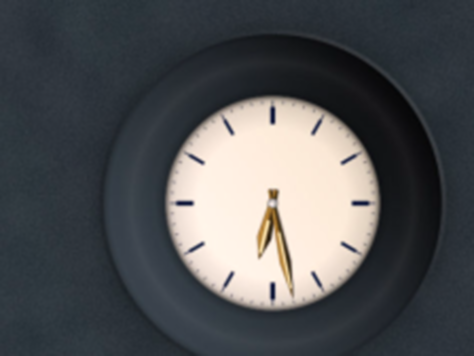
6:28
